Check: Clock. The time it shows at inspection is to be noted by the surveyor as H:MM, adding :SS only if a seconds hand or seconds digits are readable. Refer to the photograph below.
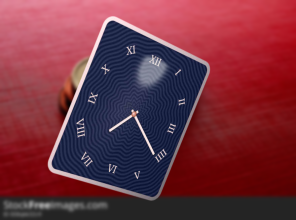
7:21
